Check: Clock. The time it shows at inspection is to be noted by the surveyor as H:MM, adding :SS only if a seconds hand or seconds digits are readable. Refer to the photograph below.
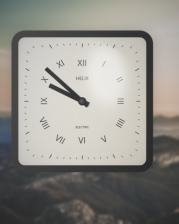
9:52
